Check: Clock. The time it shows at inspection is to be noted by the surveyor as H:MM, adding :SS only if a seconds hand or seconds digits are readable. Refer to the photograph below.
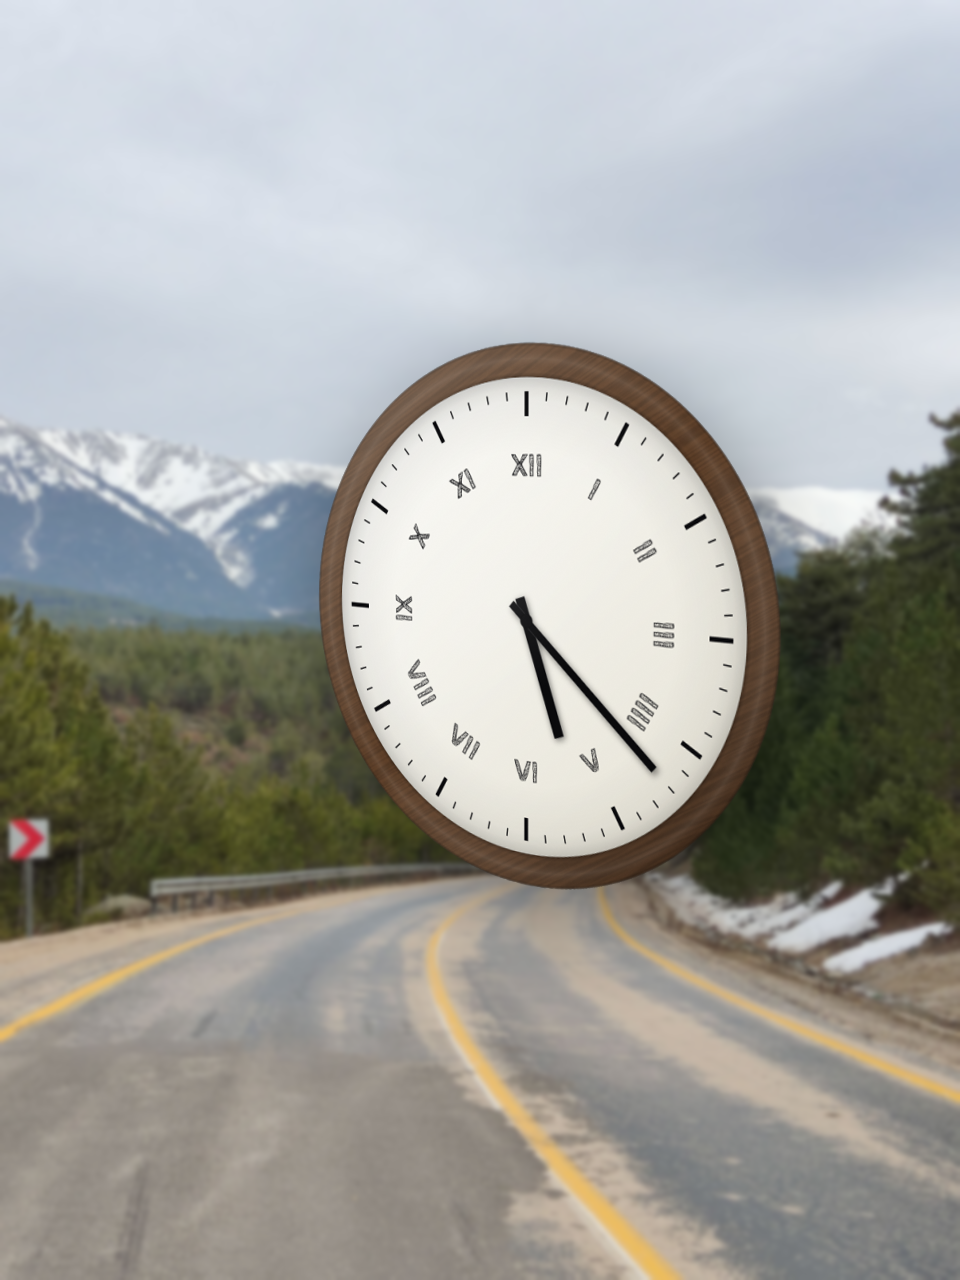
5:22
